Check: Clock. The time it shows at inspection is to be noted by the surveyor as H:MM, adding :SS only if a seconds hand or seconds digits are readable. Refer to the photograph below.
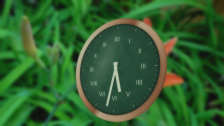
5:32
